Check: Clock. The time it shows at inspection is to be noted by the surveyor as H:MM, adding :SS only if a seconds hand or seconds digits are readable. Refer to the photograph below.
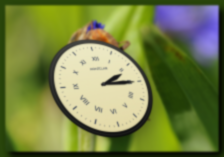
2:15
